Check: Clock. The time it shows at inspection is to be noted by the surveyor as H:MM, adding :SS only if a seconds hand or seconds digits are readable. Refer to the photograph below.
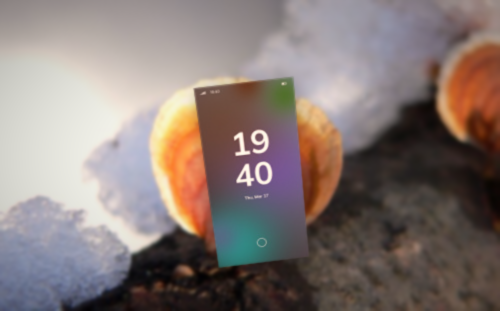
19:40
